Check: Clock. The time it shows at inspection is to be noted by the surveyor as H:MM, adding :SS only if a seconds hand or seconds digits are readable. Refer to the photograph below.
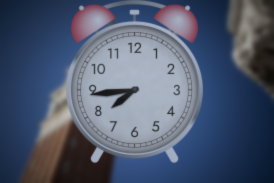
7:44
